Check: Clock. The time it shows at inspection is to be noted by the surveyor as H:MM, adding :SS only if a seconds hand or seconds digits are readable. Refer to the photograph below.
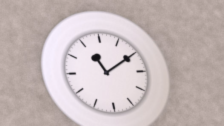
11:10
